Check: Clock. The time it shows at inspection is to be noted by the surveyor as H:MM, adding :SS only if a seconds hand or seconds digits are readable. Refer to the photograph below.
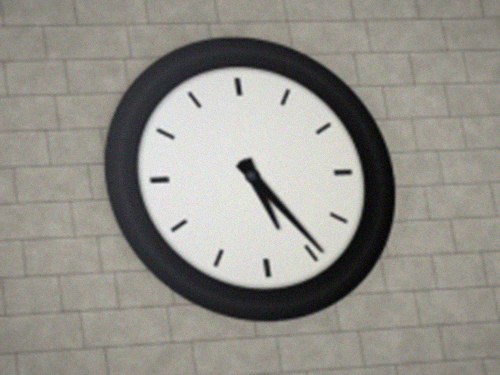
5:24
